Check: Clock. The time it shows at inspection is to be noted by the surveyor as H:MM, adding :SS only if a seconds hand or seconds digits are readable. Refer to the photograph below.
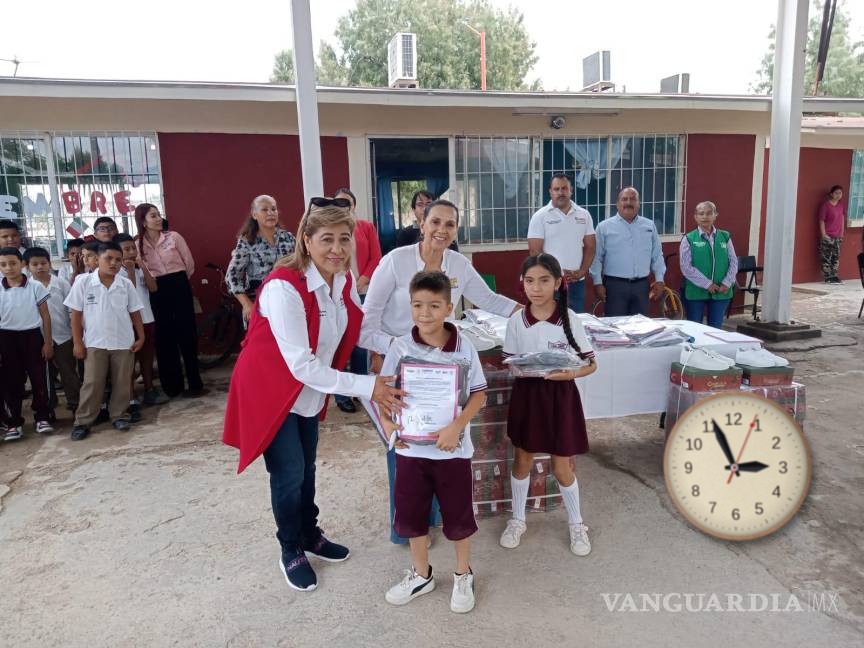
2:56:04
